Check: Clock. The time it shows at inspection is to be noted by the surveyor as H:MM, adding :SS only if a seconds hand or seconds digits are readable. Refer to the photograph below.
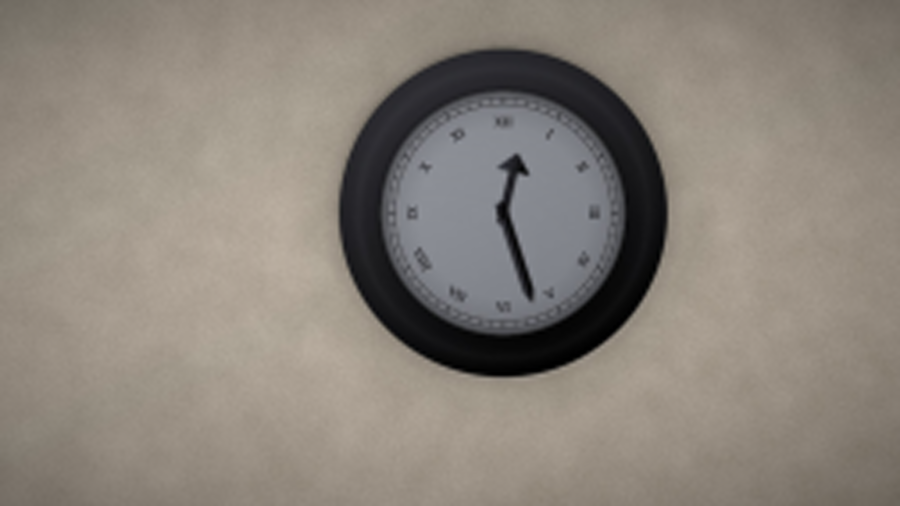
12:27
